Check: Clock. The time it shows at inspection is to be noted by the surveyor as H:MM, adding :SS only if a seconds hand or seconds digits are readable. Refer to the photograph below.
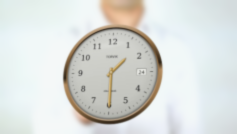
1:30
